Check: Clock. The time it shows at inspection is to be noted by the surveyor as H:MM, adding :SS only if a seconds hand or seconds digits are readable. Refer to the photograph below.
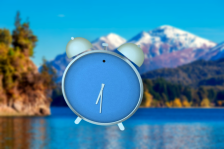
6:30
